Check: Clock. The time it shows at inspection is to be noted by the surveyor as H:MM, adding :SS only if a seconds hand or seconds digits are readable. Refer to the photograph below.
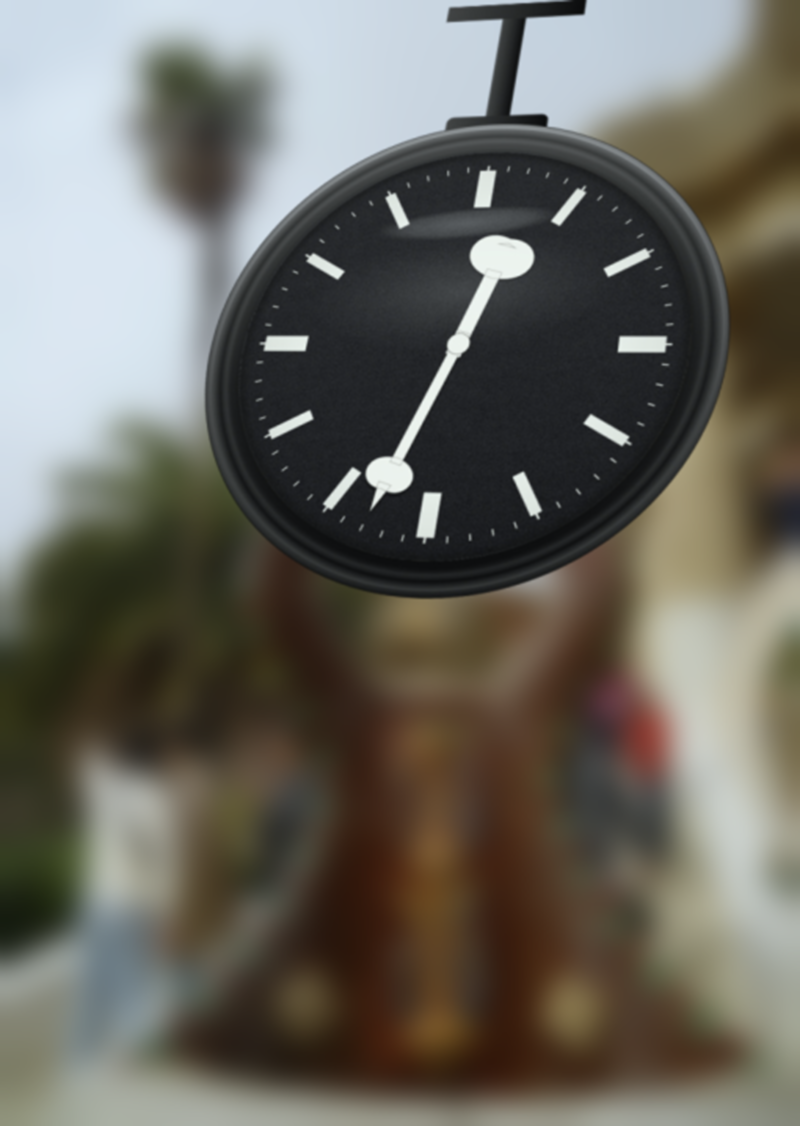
12:33
